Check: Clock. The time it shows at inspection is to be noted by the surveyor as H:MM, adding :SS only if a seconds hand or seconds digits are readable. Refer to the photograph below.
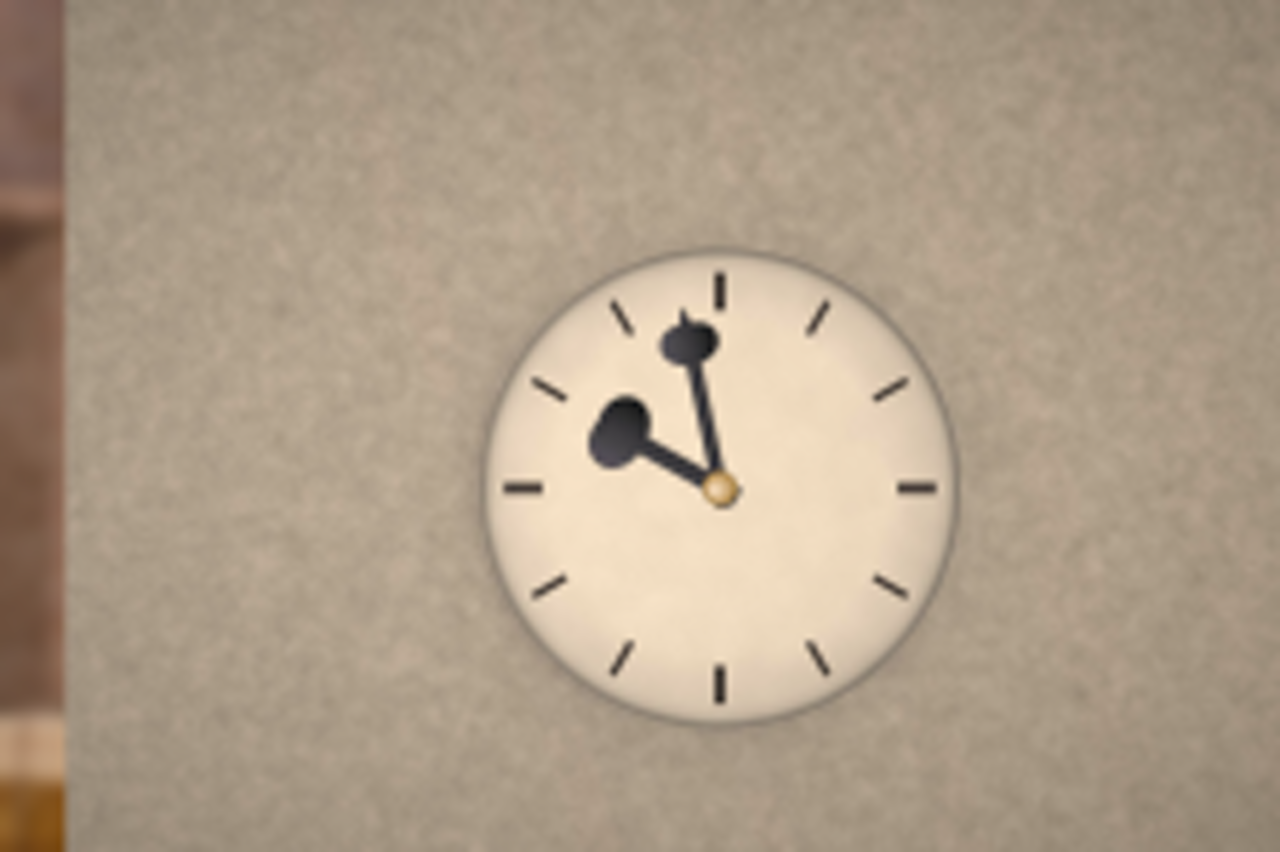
9:58
